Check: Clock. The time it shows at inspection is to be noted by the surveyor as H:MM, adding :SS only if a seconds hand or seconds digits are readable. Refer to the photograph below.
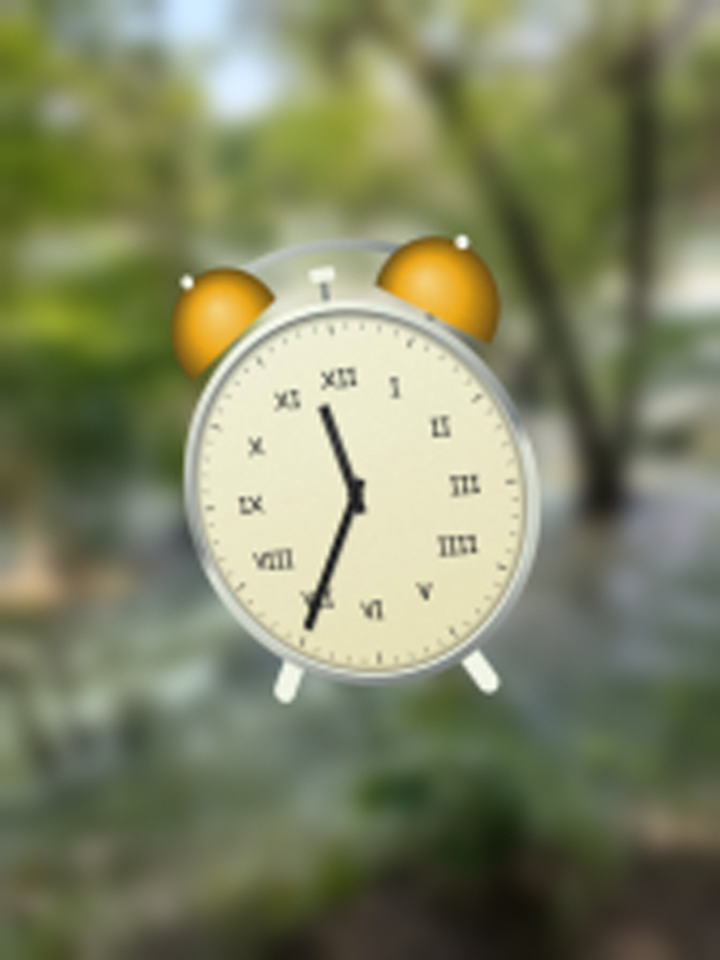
11:35
